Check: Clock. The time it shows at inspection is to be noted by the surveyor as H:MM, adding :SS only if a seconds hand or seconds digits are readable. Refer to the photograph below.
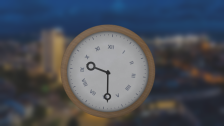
9:29
